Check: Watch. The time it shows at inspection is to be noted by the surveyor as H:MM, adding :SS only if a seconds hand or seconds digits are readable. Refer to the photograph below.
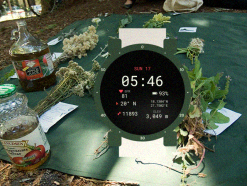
5:46
